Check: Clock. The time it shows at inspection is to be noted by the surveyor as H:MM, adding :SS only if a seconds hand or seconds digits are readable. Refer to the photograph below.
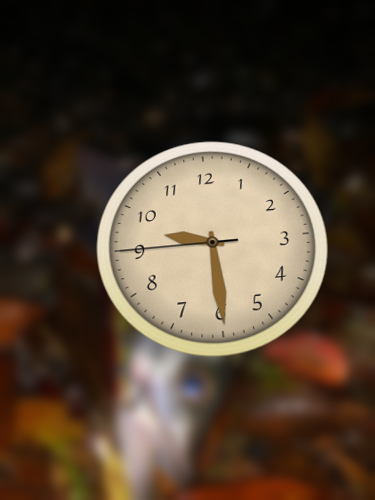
9:29:45
